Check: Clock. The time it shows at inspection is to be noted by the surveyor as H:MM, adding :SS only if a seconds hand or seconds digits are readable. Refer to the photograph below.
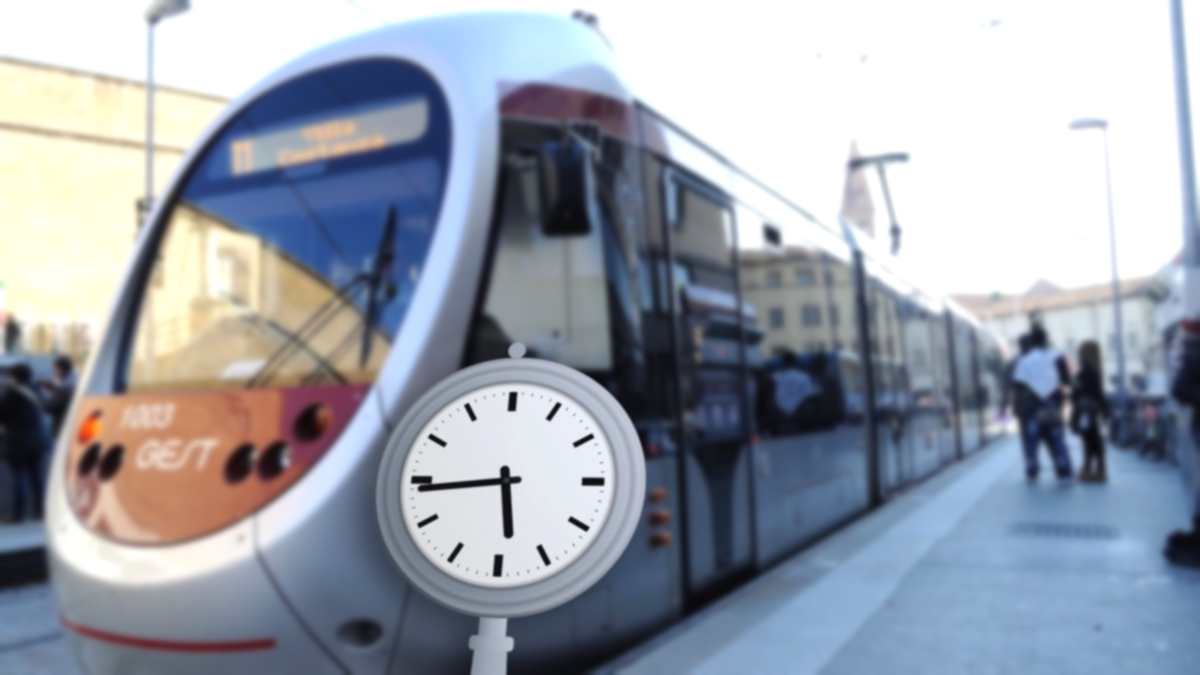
5:44
